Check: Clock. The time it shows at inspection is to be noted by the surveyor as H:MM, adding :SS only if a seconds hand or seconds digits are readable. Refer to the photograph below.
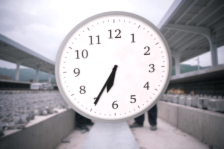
6:35
